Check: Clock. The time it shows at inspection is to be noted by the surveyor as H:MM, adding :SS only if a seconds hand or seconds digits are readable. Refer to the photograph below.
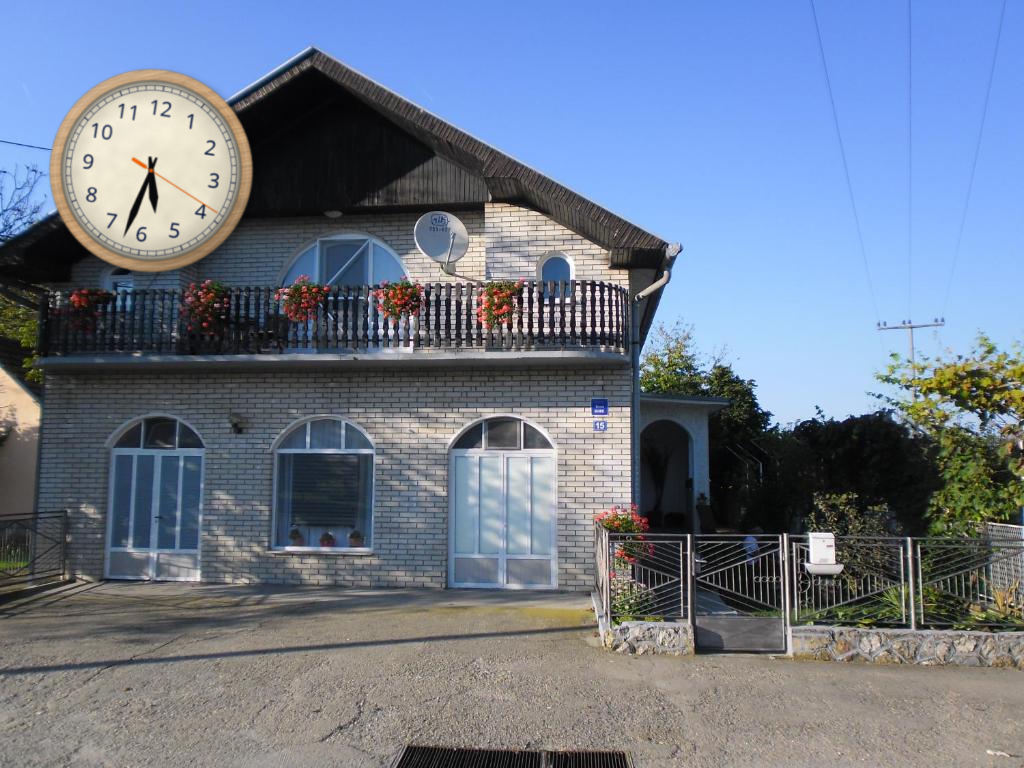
5:32:19
